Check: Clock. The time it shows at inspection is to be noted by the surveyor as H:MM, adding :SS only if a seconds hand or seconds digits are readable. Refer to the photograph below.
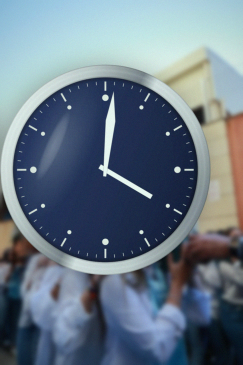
4:01
